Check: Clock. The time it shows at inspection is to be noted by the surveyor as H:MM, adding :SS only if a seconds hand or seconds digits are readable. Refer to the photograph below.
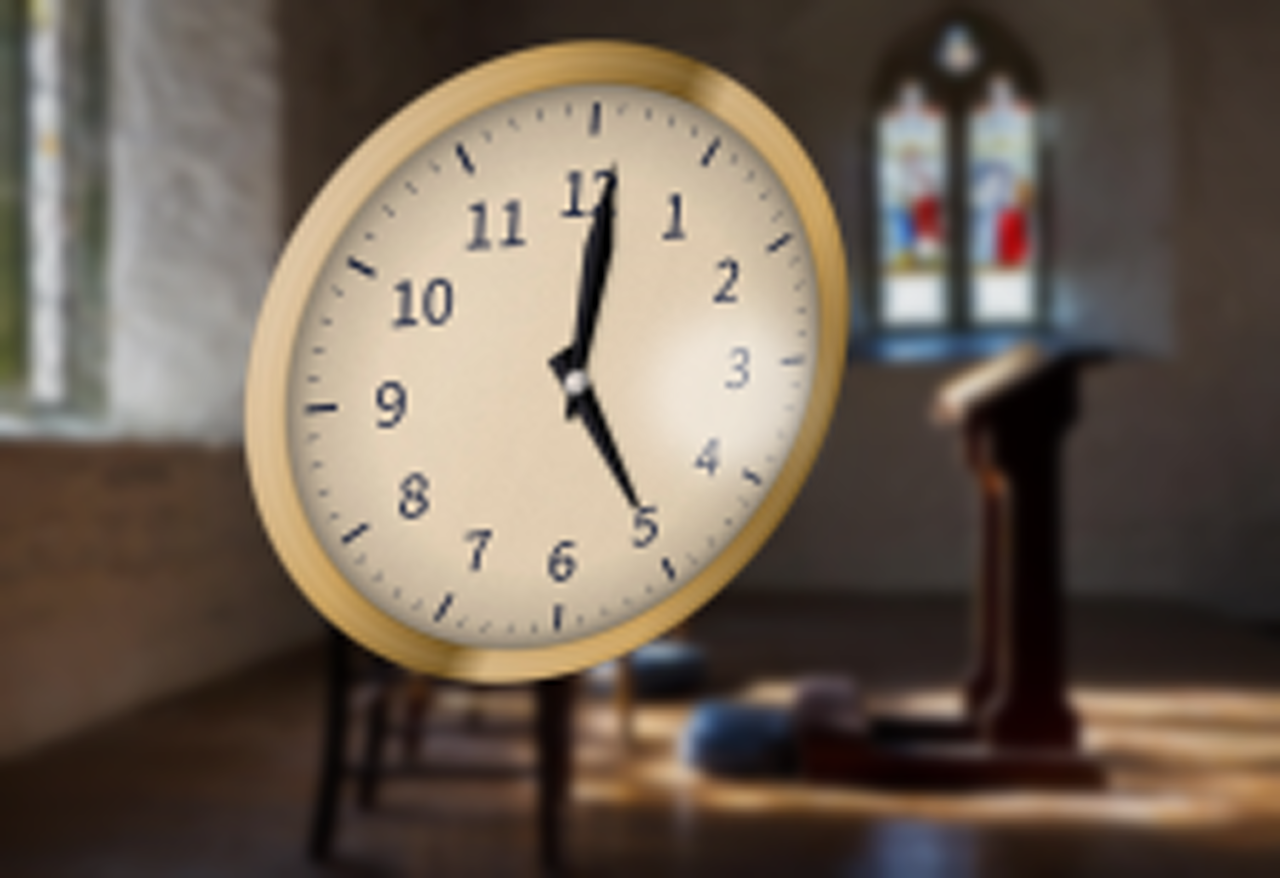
5:01
